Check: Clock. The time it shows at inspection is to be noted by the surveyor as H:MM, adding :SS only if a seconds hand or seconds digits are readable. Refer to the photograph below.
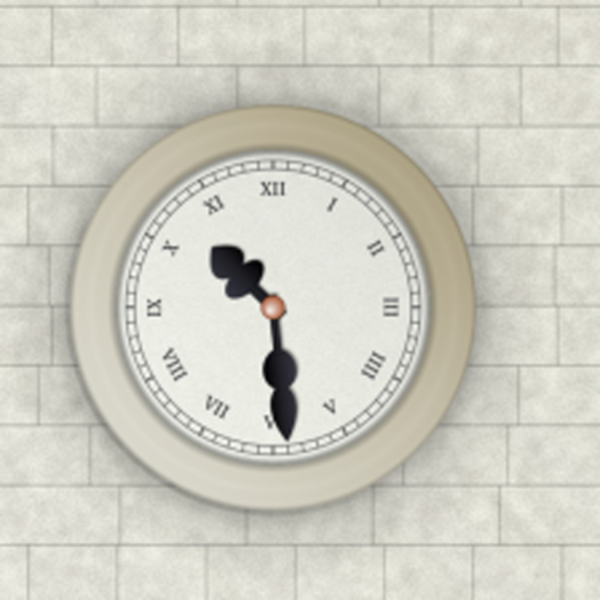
10:29
